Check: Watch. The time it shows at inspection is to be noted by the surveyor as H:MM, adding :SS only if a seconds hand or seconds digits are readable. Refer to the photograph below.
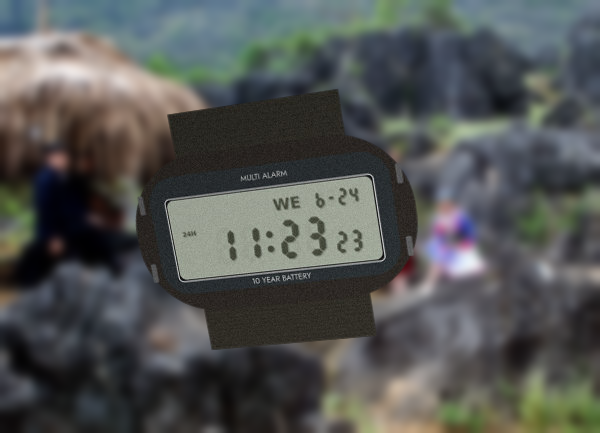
11:23:23
